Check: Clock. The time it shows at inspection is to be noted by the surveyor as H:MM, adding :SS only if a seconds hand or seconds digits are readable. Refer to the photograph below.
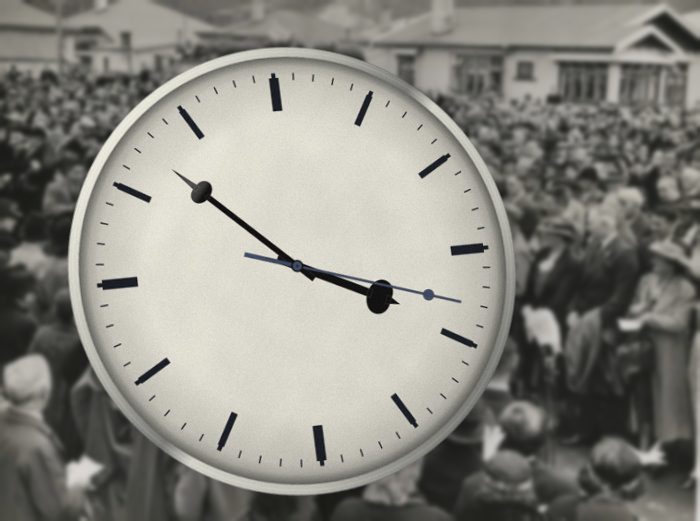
3:52:18
